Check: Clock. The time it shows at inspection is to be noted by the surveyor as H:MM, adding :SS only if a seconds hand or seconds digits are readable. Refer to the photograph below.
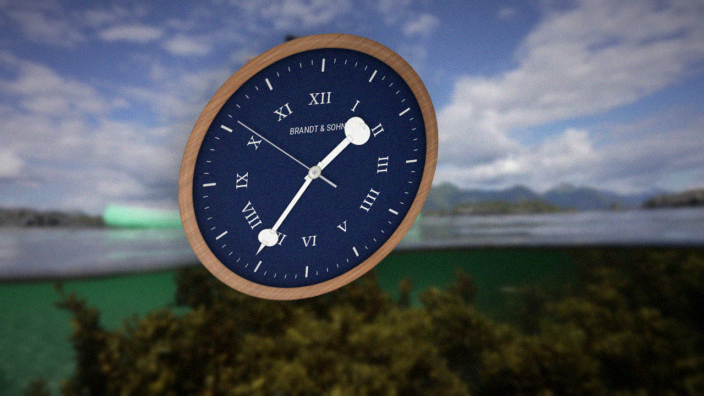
1:35:51
